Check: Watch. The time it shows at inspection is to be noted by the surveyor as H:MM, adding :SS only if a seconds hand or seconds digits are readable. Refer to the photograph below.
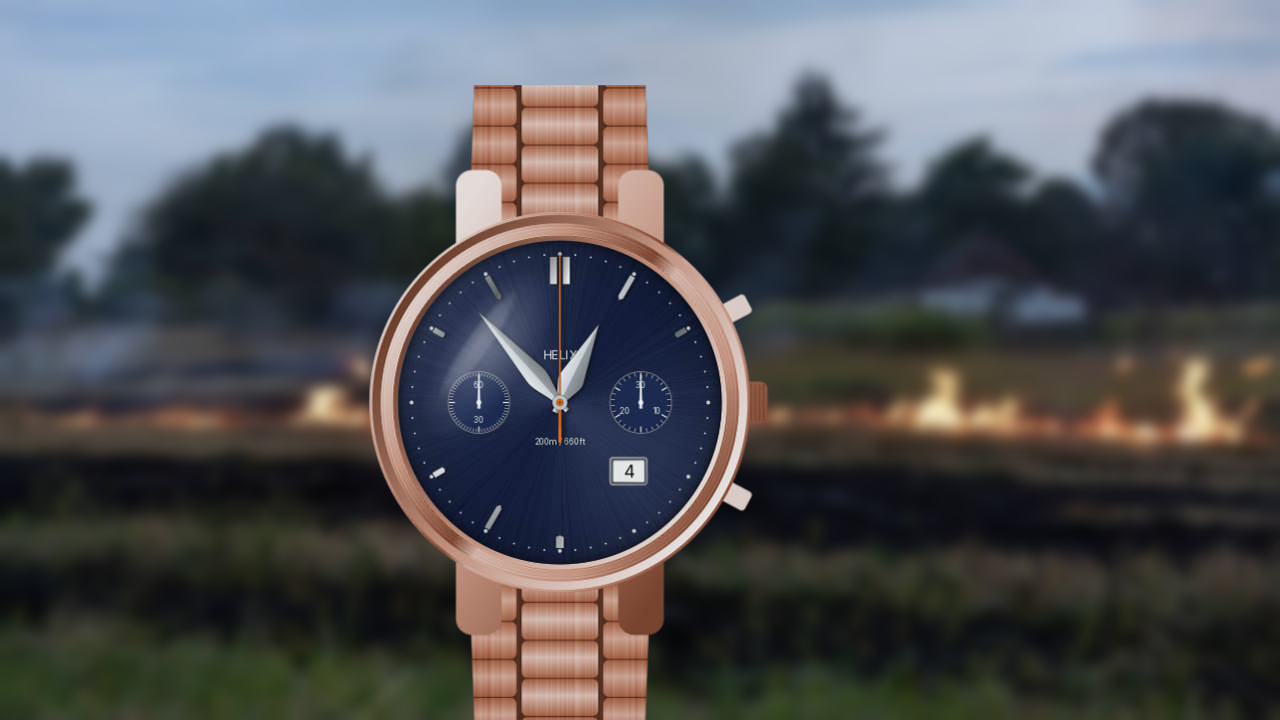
12:53
